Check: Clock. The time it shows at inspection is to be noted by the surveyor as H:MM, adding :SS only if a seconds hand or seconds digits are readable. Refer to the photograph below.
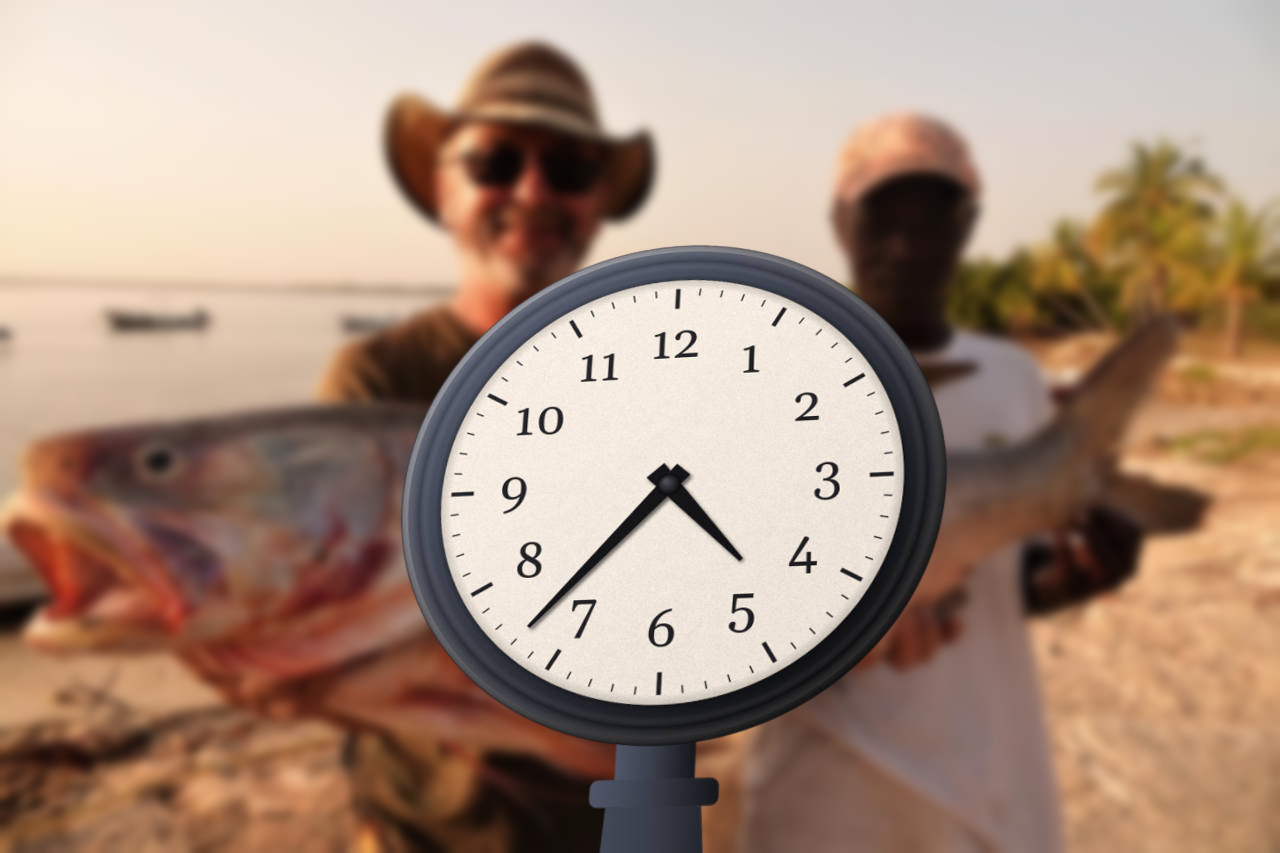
4:37
